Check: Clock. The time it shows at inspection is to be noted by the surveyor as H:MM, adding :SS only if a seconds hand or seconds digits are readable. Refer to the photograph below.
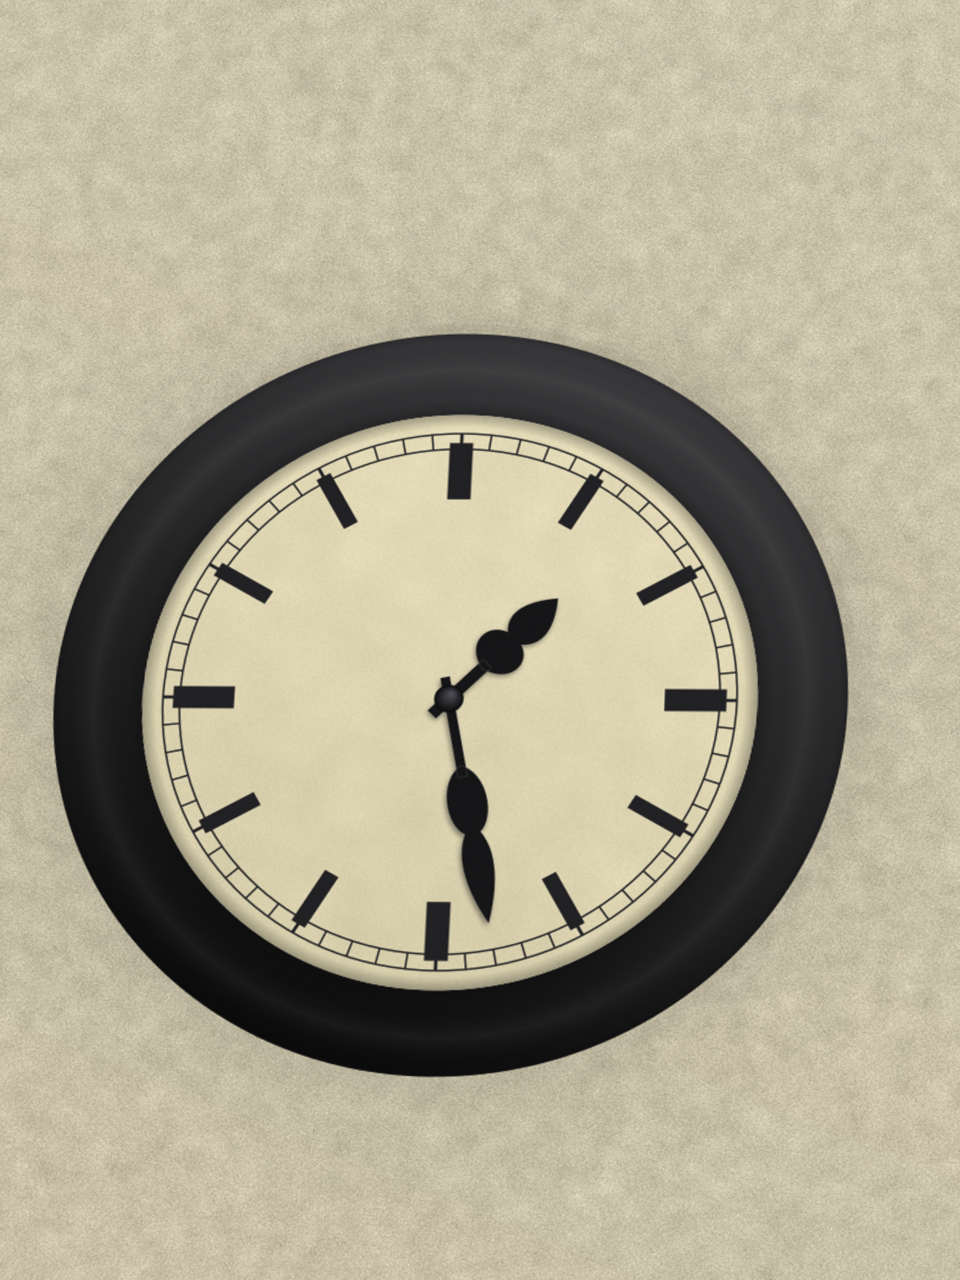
1:28
